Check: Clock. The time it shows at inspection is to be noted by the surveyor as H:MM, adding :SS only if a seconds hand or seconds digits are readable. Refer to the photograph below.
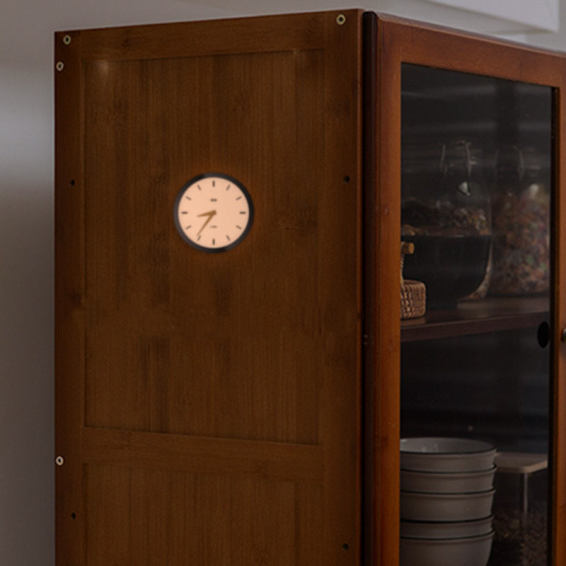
8:36
